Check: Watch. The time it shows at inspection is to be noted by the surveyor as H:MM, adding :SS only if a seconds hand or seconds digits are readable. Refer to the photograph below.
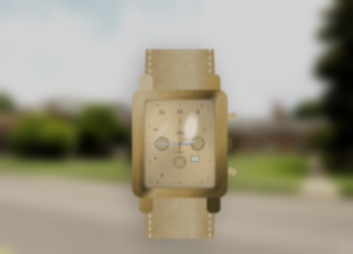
2:45
